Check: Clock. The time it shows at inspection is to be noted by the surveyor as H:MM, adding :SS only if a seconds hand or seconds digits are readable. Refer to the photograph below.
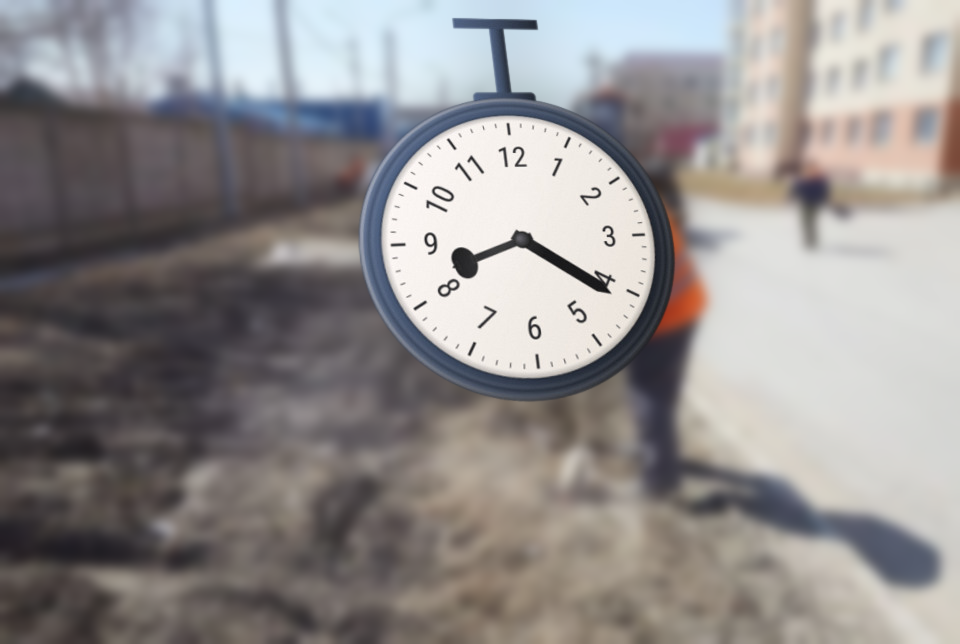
8:21
